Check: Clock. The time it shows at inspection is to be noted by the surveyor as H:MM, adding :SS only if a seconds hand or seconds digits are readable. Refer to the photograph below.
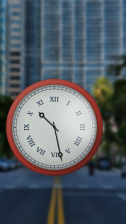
10:28
